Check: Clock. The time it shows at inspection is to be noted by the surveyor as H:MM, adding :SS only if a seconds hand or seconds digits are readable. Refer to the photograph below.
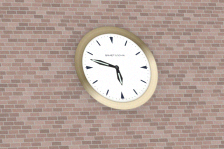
5:48
